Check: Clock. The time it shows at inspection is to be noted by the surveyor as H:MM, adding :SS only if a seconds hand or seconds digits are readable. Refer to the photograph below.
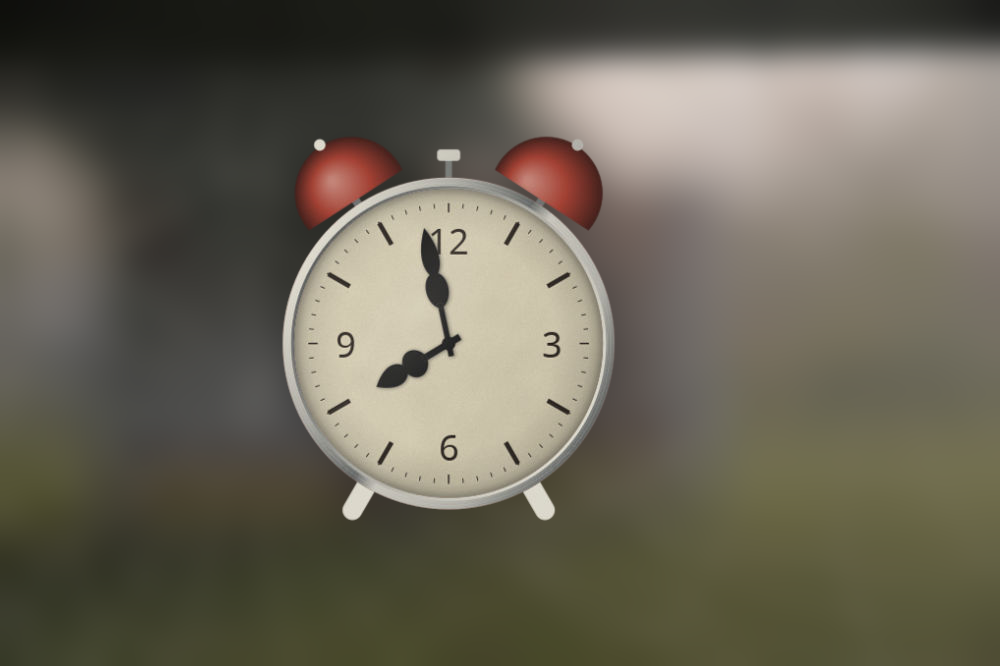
7:58
